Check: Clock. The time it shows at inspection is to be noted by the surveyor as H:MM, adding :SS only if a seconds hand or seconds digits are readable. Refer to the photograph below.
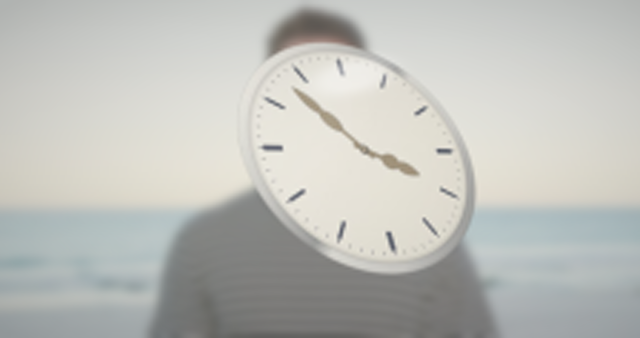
3:53
